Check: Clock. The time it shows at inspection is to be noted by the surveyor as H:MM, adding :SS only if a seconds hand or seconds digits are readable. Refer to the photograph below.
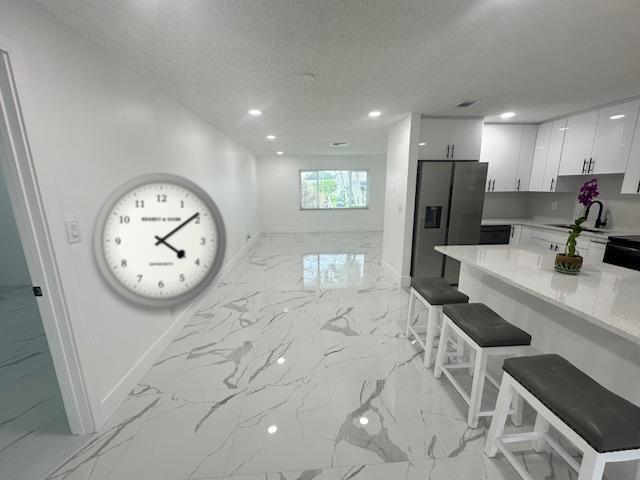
4:09
